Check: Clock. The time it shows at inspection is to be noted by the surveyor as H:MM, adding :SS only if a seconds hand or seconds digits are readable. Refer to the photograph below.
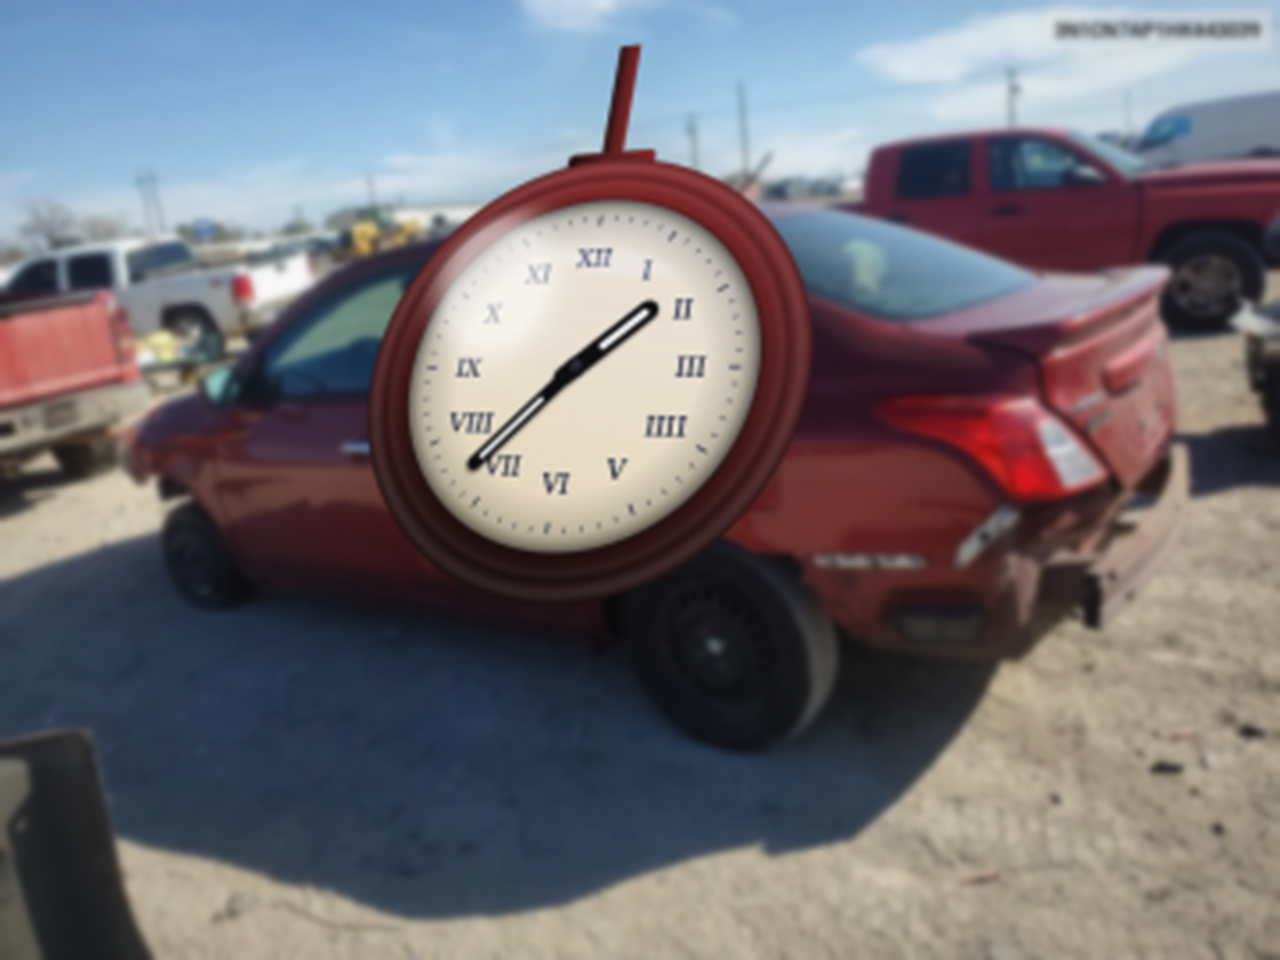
1:37
